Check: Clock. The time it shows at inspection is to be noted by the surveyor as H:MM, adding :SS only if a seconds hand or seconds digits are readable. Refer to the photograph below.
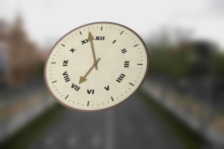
6:57
